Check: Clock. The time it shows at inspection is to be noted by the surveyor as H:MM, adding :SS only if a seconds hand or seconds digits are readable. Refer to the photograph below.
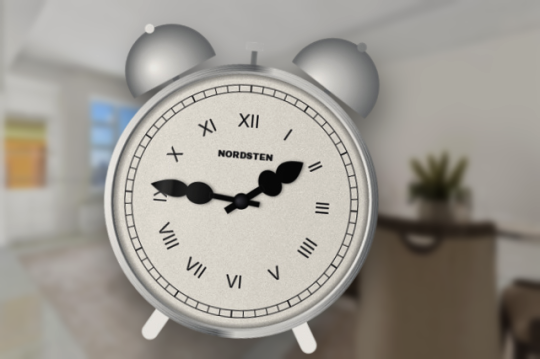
1:46
